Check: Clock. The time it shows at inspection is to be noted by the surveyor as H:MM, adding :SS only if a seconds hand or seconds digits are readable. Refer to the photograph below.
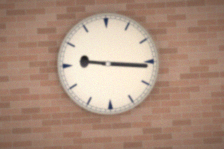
9:16
